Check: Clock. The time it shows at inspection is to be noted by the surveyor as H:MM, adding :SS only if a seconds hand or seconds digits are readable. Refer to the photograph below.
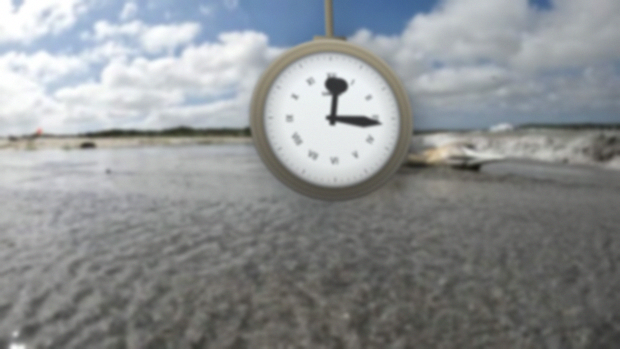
12:16
